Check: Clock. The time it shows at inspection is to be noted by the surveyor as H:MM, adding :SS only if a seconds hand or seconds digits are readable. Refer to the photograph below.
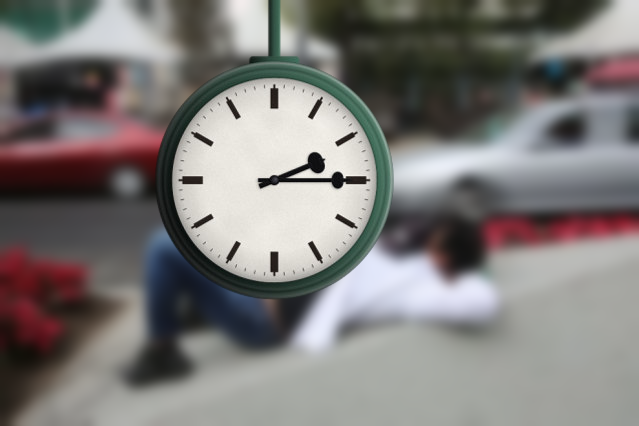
2:15
